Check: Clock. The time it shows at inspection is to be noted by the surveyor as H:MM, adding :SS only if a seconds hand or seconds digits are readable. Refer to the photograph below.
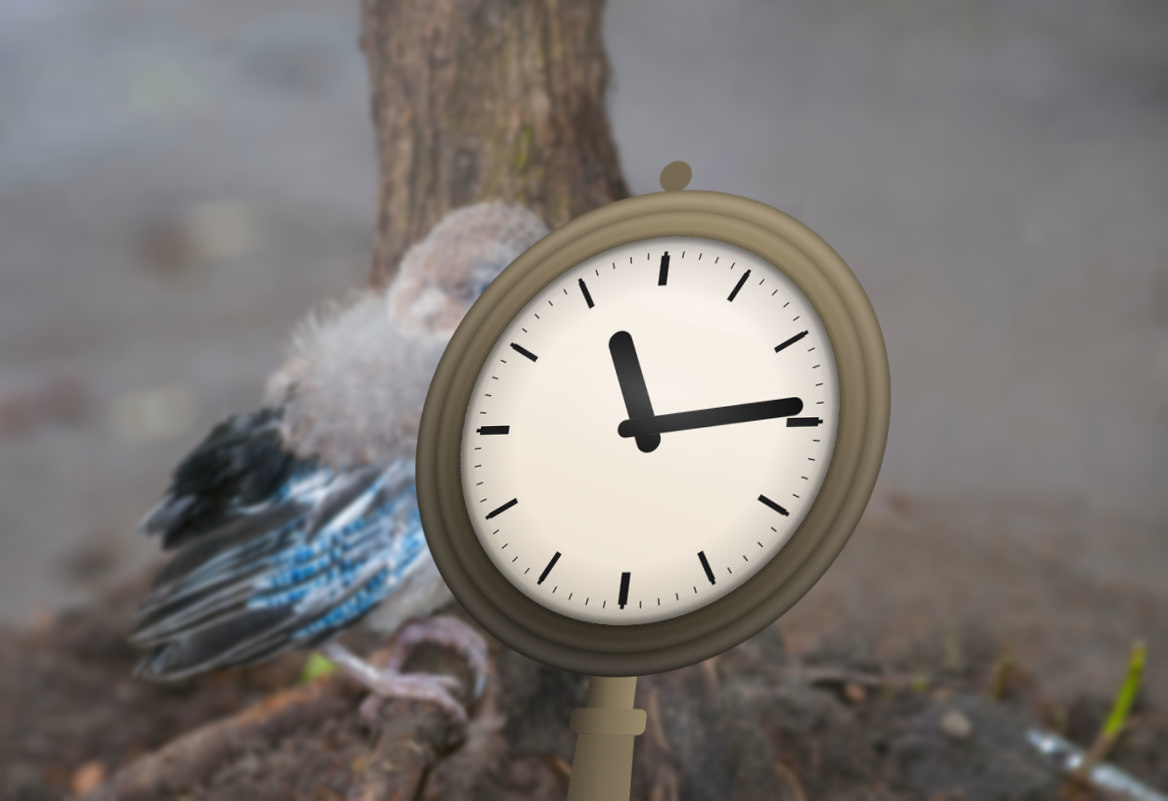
11:14
